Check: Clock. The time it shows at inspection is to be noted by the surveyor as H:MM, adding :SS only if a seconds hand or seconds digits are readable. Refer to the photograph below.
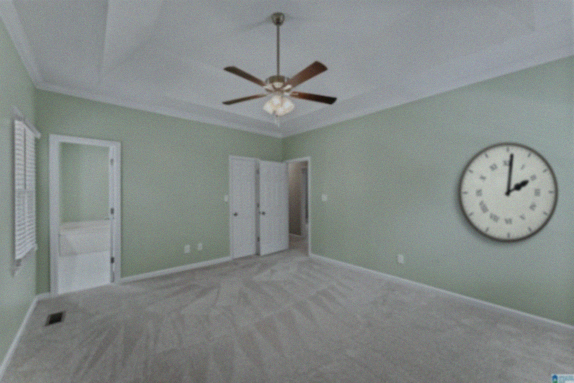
2:01
